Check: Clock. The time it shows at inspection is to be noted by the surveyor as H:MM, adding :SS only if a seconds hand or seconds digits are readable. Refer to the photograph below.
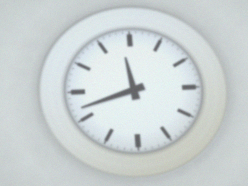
11:42
